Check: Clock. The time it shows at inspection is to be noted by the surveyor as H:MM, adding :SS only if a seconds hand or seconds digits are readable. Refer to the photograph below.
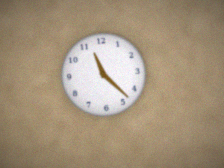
11:23
